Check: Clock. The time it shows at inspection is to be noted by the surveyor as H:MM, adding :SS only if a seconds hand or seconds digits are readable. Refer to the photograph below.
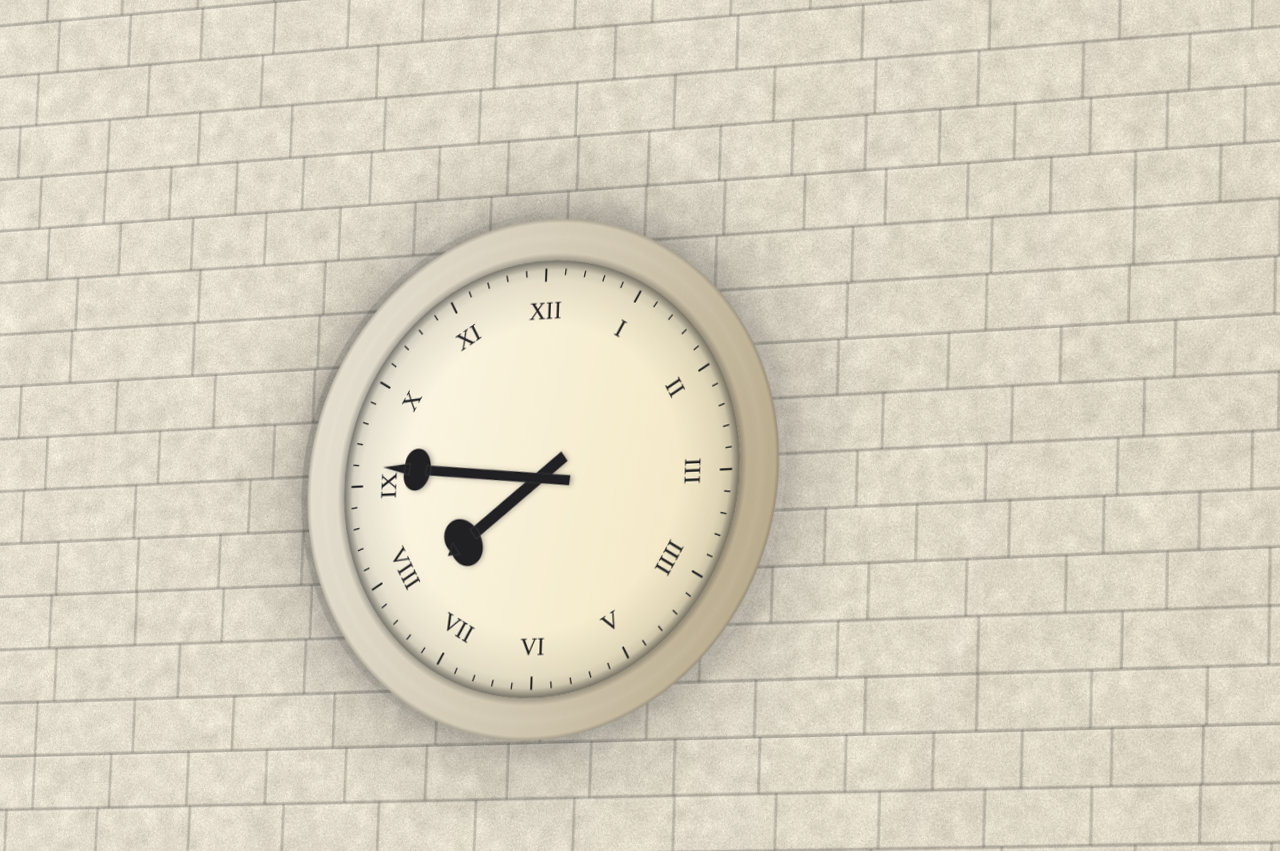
7:46
